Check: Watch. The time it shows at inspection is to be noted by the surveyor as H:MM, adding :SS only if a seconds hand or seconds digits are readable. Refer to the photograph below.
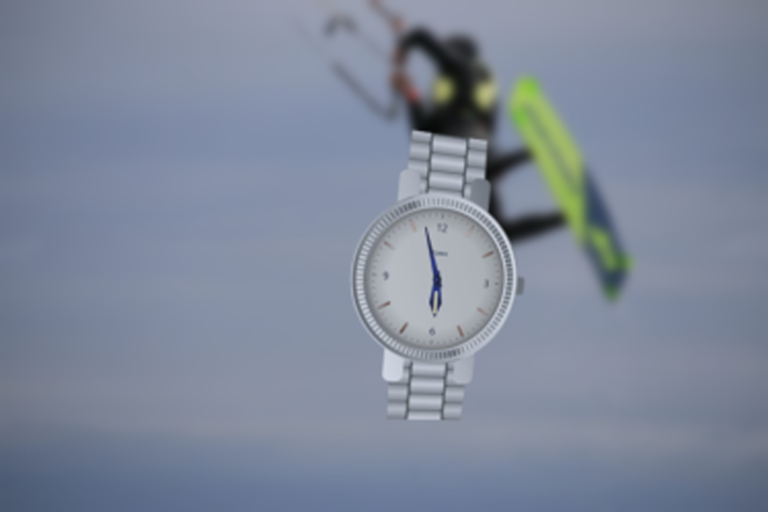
5:57
